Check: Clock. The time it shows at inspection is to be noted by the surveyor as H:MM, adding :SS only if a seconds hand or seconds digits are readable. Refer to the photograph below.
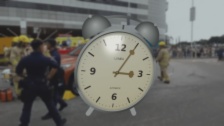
3:05
